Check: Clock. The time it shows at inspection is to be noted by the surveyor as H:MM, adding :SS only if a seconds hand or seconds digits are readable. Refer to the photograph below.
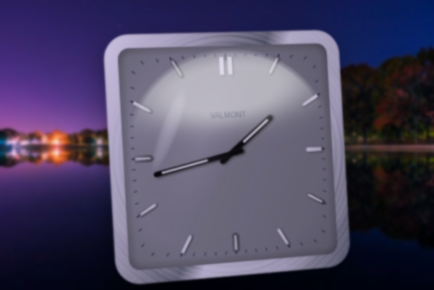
1:43
